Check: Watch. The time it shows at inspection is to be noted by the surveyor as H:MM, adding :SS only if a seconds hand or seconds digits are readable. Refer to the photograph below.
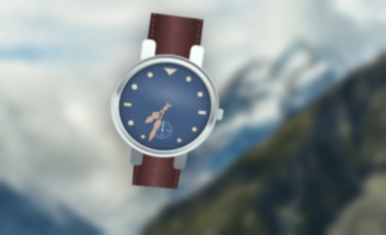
7:33
